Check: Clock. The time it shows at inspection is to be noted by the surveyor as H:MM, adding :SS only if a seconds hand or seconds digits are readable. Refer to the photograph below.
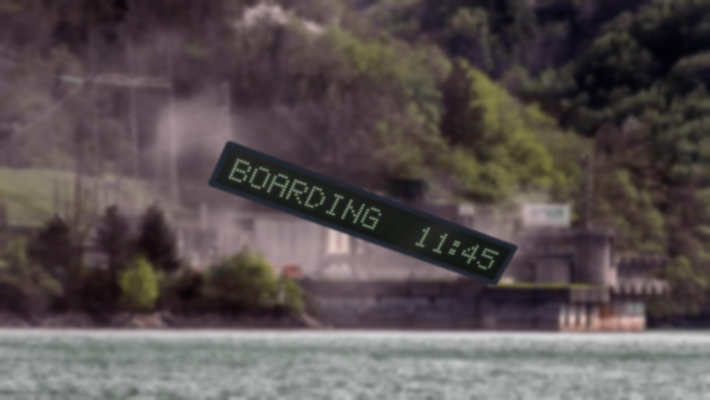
11:45
